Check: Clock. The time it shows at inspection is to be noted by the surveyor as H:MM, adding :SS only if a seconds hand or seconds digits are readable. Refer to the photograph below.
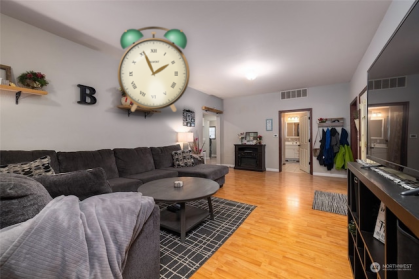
1:56
